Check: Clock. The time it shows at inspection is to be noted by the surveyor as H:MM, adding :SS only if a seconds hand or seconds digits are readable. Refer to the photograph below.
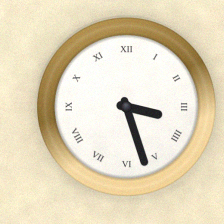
3:27
